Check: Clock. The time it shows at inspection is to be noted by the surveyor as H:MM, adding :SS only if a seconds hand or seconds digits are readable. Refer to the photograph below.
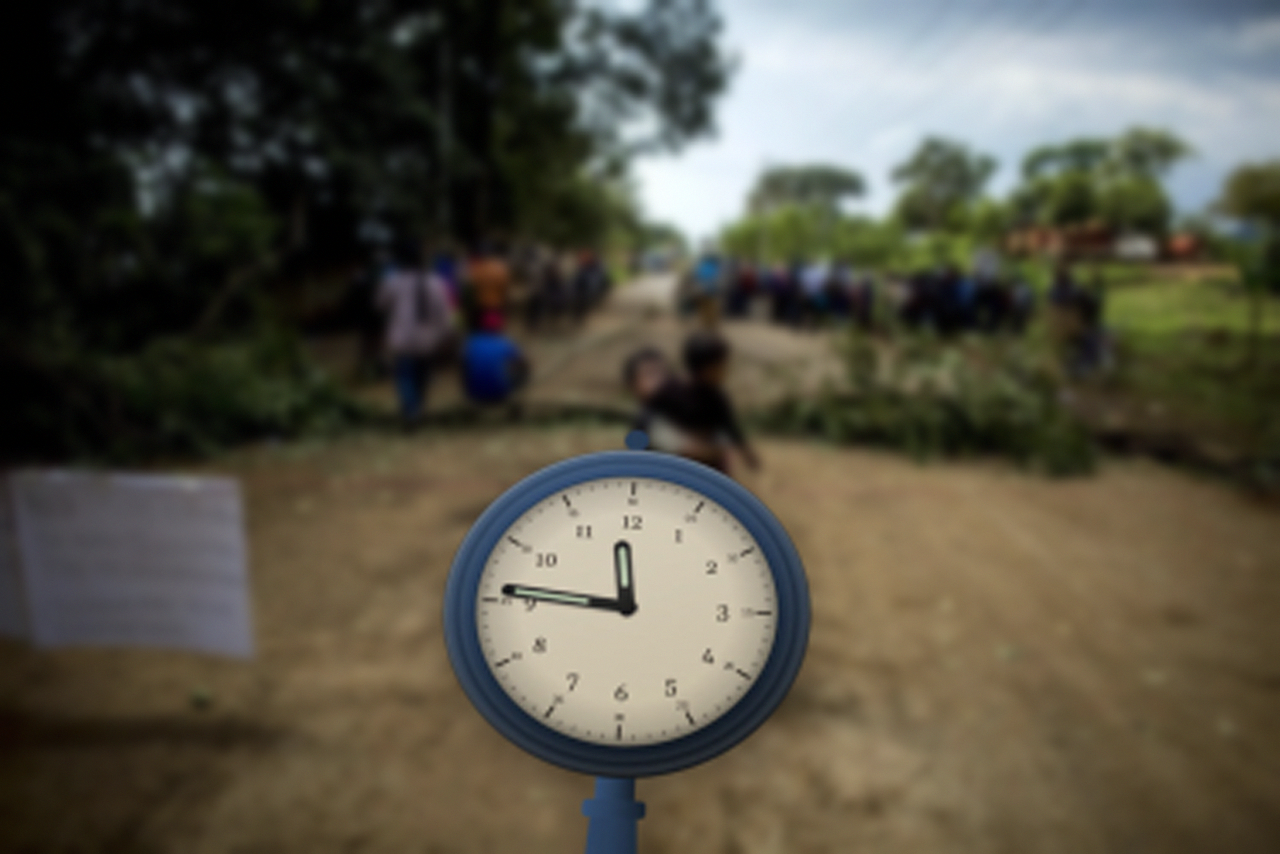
11:46
